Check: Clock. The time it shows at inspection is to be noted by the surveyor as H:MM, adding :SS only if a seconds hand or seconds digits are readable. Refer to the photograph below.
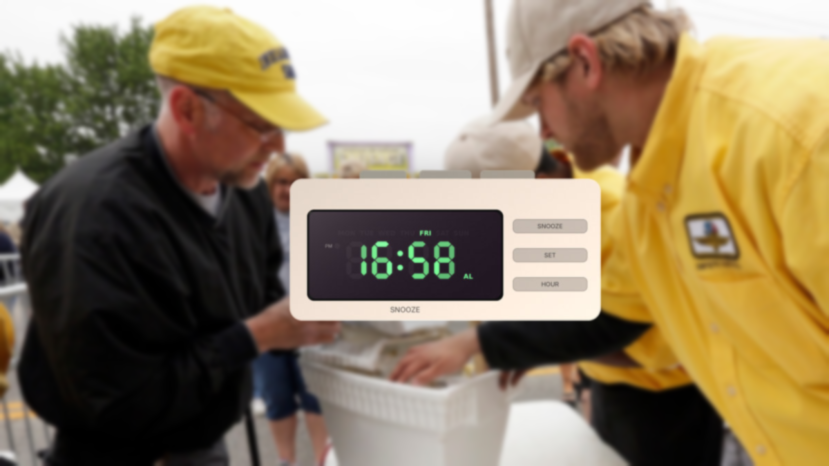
16:58
